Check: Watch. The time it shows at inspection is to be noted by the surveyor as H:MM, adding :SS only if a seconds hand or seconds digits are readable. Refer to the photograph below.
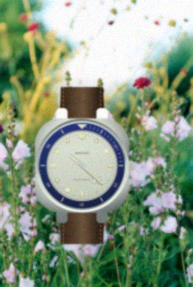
10:22
